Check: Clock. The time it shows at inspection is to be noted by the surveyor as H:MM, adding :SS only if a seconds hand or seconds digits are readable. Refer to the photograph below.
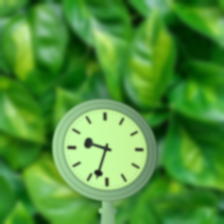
9:33
